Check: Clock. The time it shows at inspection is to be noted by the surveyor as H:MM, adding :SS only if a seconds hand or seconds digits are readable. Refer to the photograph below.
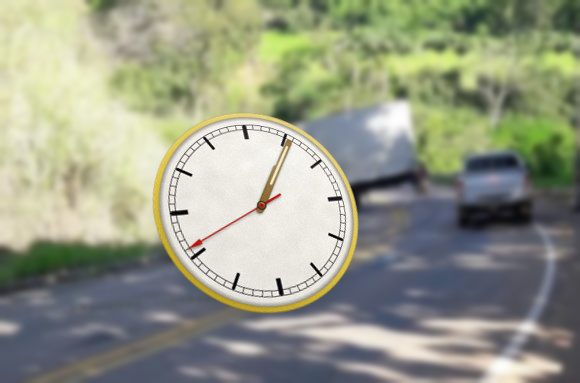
1:05:41
